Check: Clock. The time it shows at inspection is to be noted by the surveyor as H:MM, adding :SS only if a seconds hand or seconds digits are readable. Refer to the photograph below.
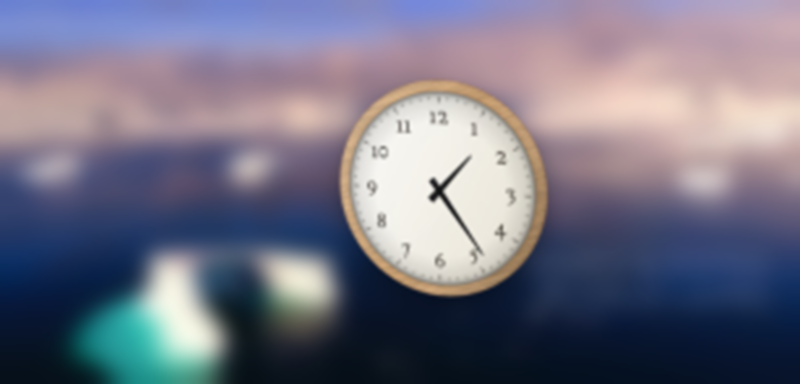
1:24
